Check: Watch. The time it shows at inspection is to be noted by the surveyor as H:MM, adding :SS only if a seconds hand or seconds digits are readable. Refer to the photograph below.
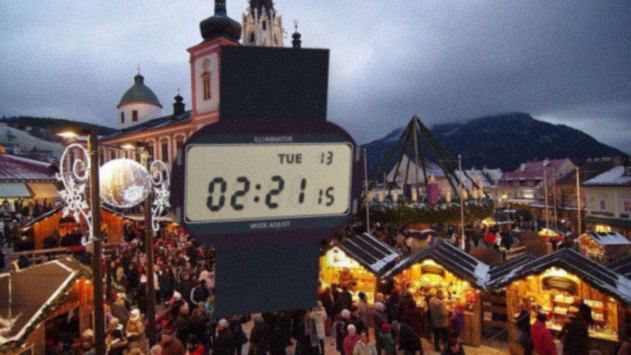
2:21:15
